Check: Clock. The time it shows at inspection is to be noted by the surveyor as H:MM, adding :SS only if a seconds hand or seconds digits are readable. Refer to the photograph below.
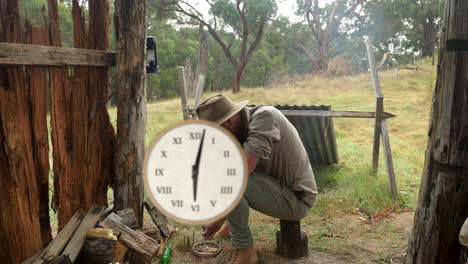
6:02
